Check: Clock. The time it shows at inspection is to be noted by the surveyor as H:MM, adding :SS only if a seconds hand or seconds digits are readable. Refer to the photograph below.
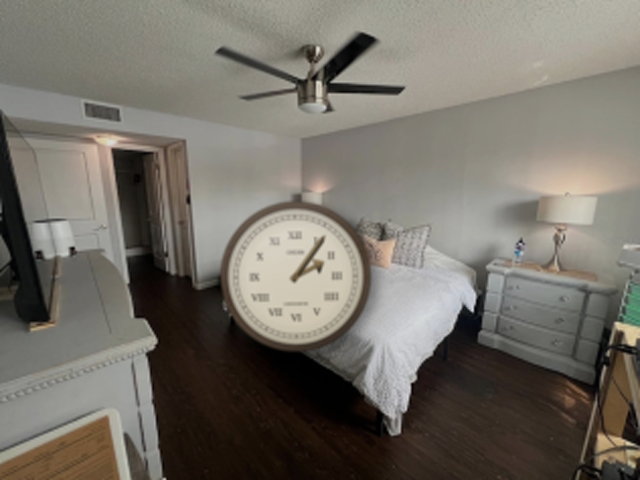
2:06
